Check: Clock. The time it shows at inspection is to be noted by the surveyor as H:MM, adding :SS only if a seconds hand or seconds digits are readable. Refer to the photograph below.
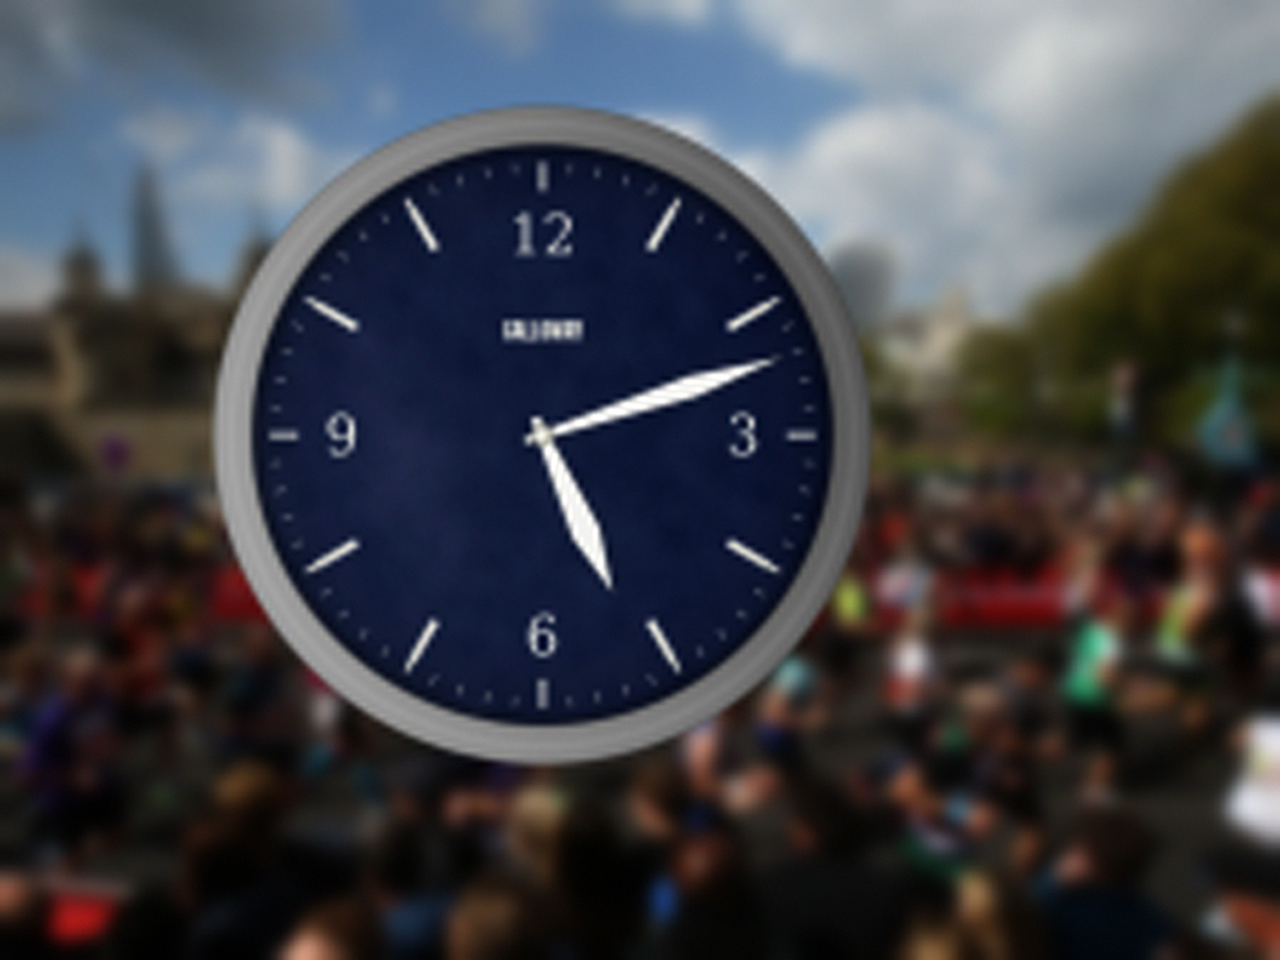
5:12
